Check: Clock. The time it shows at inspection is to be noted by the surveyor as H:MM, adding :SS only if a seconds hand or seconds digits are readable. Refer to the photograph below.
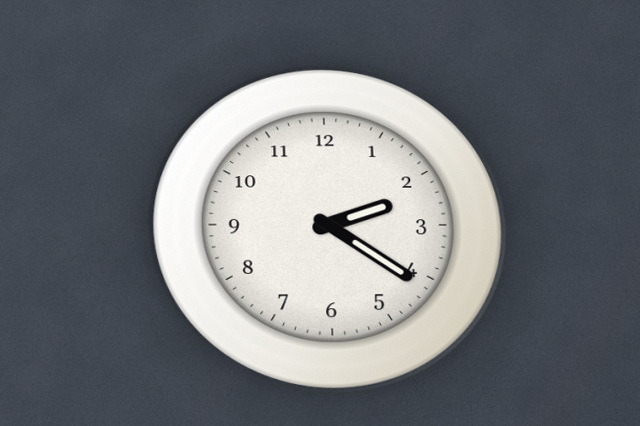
2:21
